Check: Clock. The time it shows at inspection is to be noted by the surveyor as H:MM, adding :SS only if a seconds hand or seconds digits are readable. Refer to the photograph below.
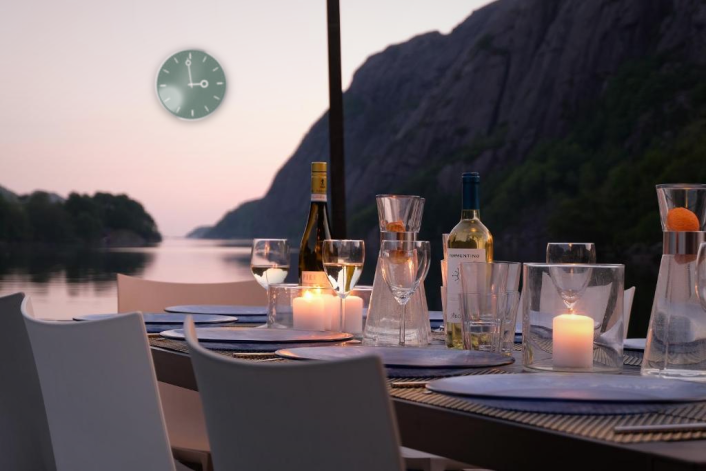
2:59
